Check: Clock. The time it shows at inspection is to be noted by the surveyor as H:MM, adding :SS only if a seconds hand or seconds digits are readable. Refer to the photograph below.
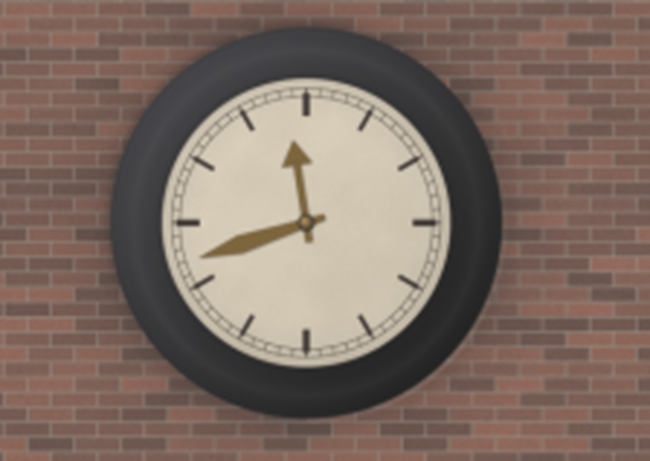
11:42
